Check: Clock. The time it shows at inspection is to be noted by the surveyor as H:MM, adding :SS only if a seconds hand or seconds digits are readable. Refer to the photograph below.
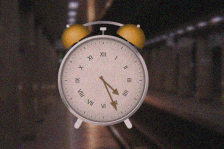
4:26
